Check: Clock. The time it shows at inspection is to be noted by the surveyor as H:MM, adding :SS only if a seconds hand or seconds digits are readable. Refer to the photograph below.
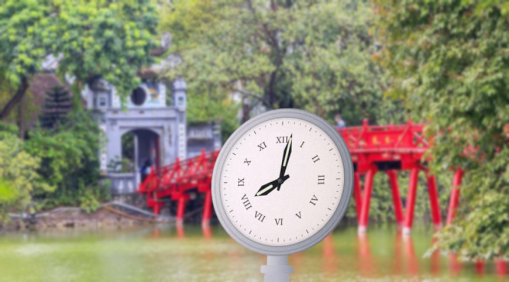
8:02
